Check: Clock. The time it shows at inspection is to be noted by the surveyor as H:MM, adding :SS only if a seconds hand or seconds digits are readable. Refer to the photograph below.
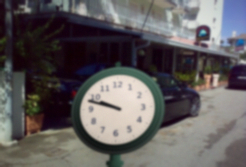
9:48
